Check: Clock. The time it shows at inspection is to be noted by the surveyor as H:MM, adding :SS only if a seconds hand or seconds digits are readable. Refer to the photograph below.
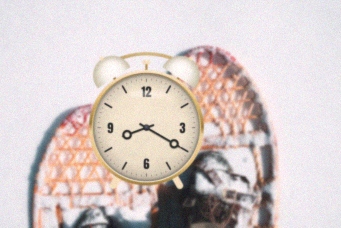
8:20
